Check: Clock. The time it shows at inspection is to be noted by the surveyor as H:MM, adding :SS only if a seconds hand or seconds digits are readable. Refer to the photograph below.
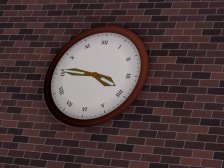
3:46
